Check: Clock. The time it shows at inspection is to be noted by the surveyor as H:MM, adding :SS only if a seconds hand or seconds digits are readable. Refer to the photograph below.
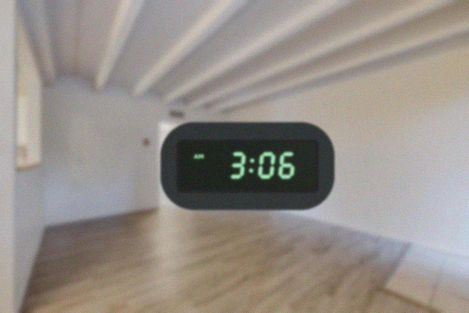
3:06
